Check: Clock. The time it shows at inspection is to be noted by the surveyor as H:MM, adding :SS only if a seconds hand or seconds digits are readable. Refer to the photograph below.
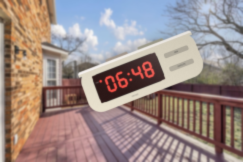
6:48
